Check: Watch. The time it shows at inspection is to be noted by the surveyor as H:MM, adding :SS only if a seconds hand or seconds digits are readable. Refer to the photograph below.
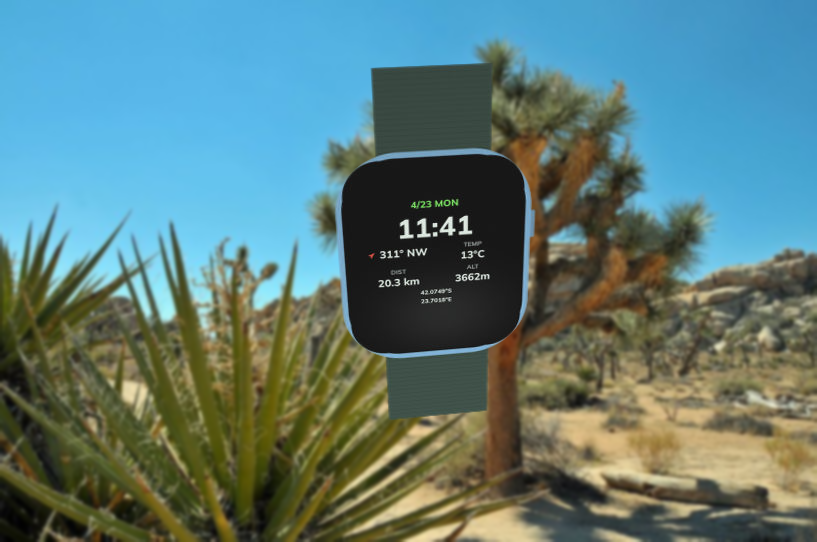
11:41
